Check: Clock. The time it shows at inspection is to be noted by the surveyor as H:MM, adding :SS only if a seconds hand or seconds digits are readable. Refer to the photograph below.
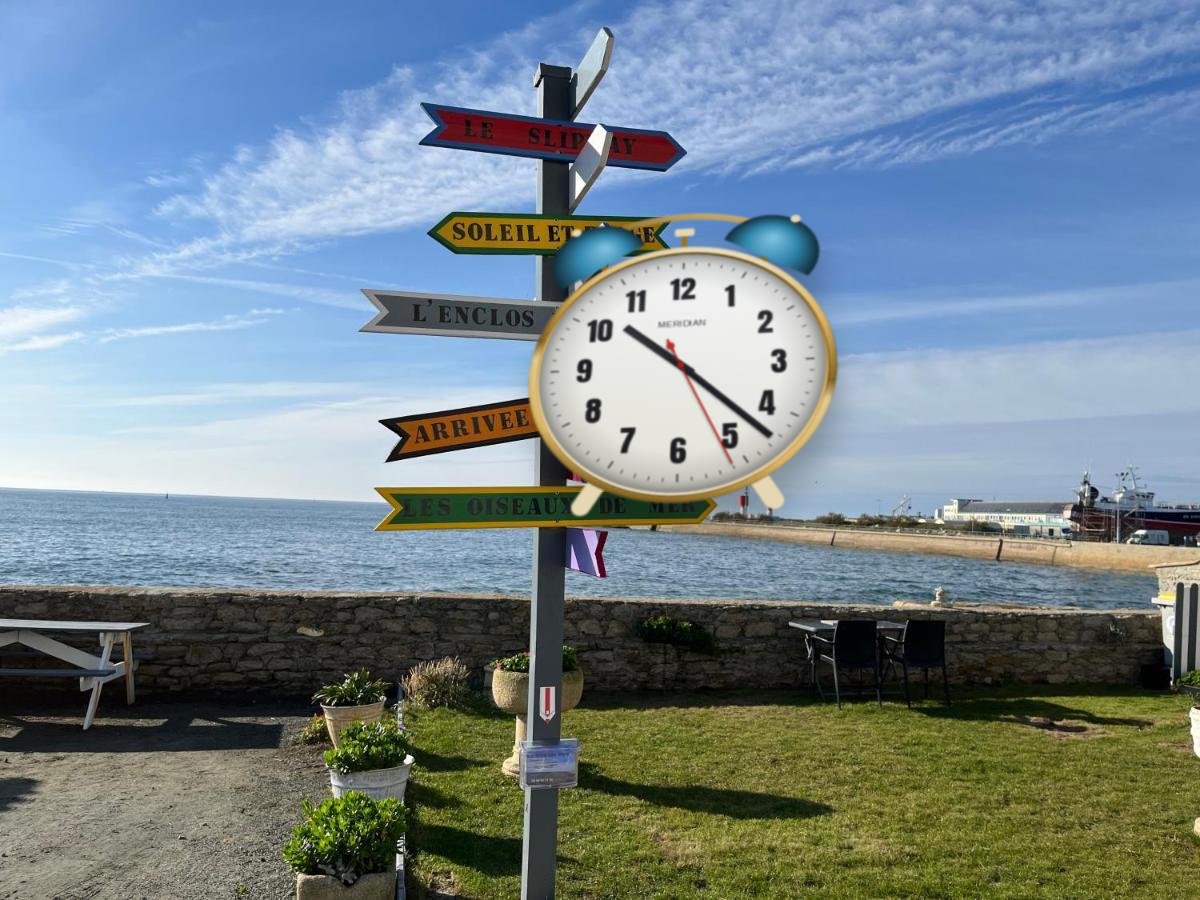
10:22:26
